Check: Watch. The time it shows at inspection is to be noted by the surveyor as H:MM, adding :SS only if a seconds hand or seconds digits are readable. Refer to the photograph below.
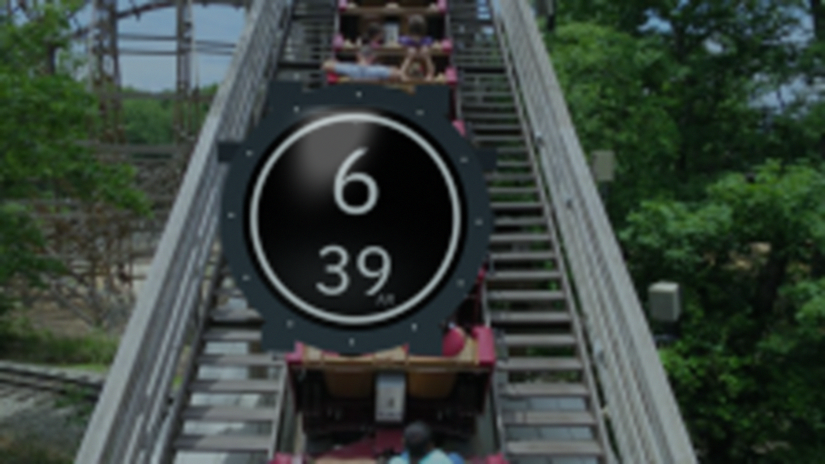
6:39
